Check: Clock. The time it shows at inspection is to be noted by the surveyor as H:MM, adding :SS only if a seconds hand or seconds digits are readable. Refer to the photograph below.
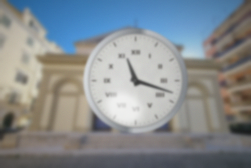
11:18
